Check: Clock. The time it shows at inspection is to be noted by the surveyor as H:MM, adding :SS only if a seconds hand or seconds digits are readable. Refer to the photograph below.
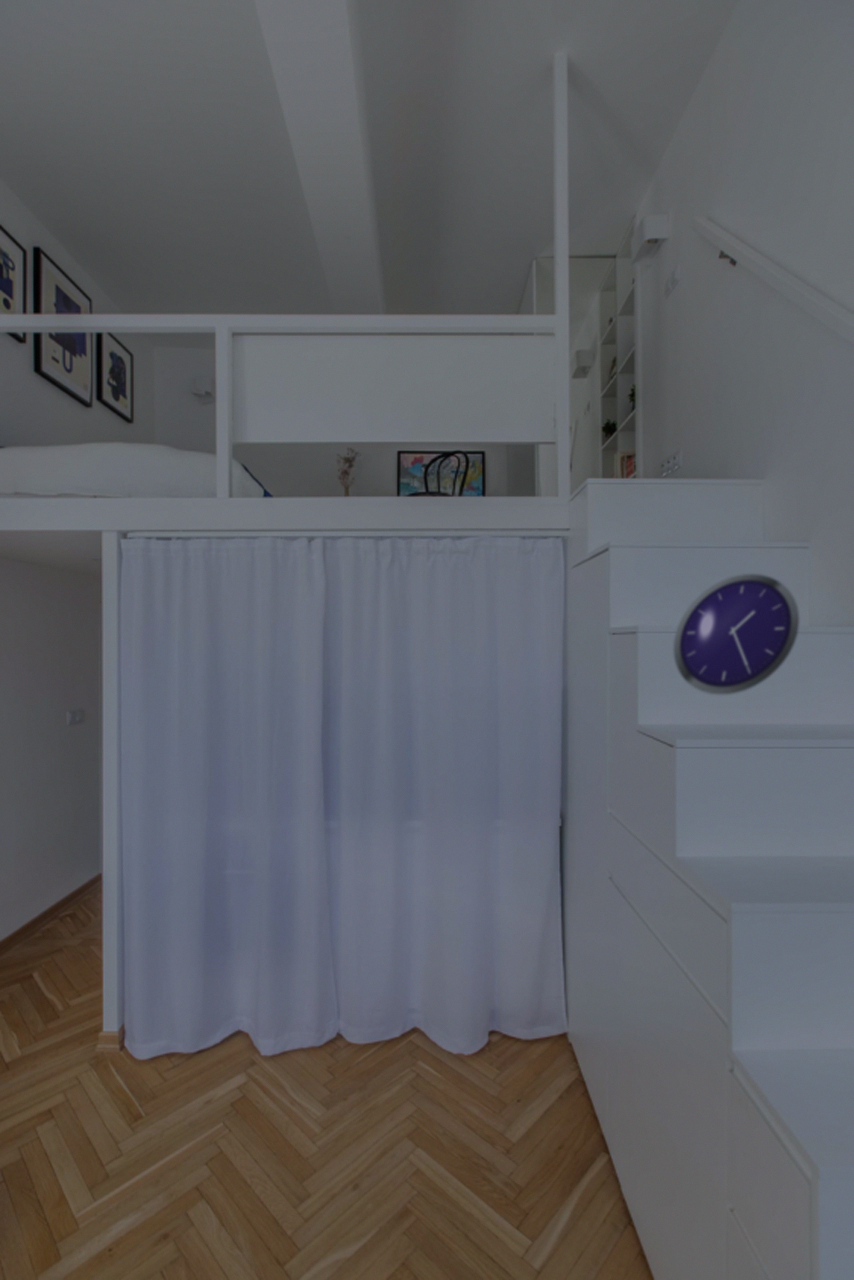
1:25
